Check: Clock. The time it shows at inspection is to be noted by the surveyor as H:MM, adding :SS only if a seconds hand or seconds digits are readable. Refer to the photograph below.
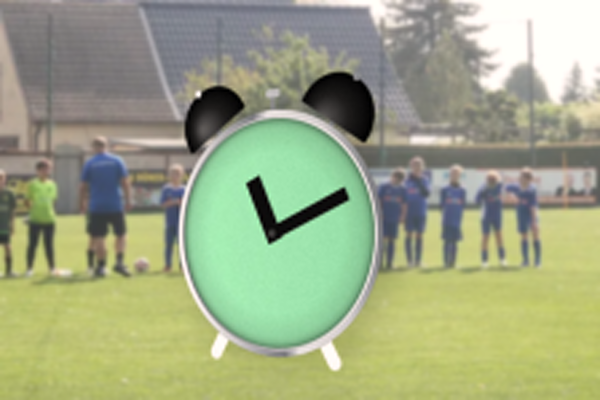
11:11
